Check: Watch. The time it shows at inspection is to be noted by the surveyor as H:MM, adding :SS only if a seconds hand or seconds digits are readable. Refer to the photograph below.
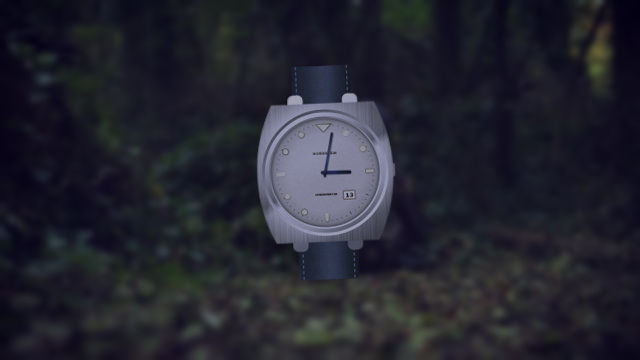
3:02
